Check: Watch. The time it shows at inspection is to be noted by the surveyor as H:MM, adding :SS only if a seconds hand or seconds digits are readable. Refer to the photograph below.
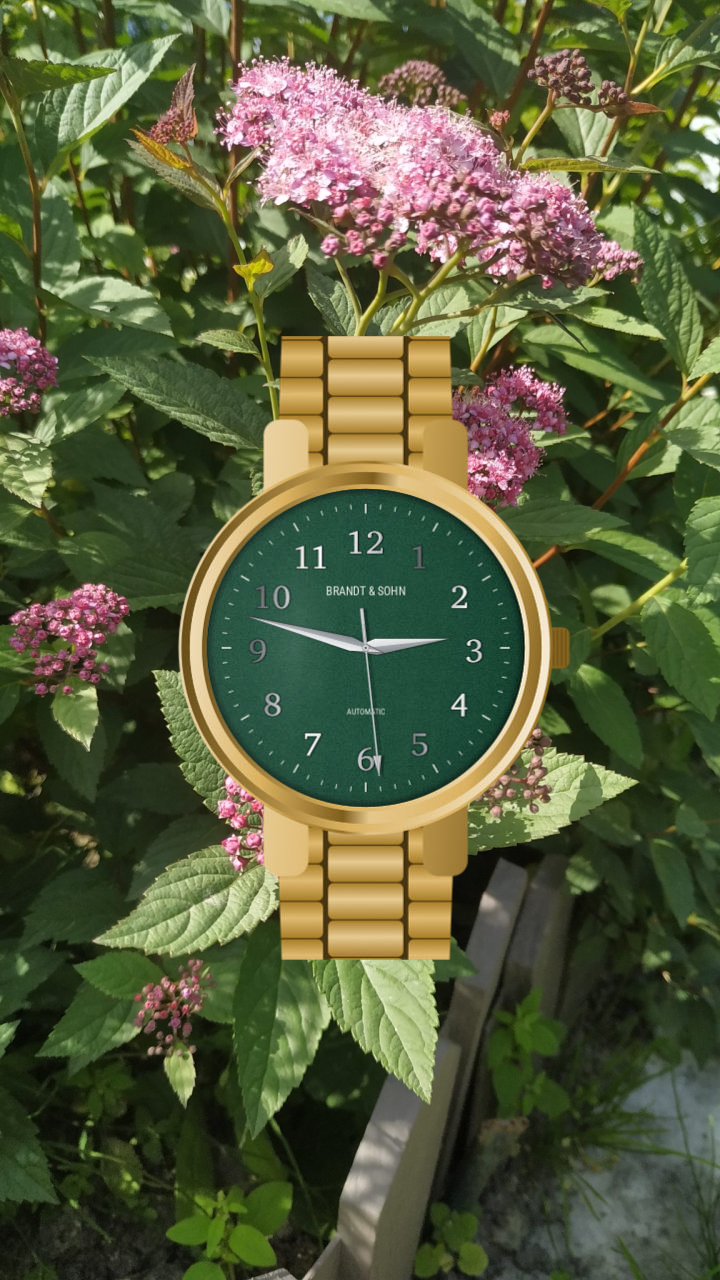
2:47:29
